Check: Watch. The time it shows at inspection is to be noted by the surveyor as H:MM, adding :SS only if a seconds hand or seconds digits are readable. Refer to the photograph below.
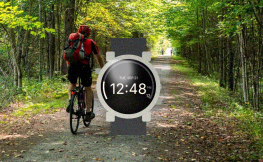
12:48
